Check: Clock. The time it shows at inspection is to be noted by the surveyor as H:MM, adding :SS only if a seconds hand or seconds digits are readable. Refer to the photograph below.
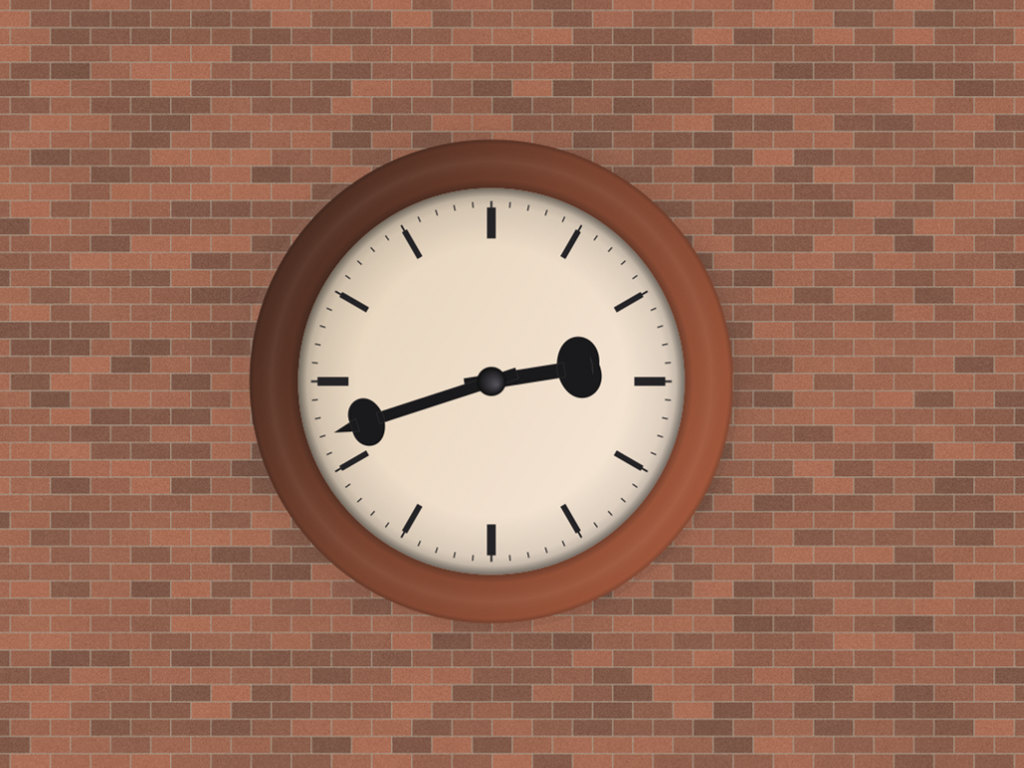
2:42
